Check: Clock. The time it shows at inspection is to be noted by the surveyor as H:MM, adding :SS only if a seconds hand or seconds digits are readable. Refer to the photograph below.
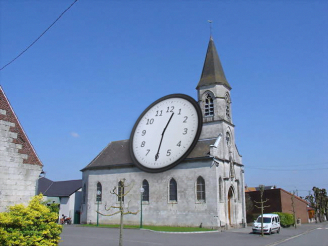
12:30
